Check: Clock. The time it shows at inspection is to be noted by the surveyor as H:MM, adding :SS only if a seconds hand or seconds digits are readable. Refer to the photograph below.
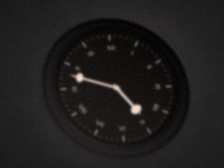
4:48
